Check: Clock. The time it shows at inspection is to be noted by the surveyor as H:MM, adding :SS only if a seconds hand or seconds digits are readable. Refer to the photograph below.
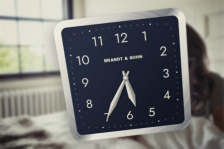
5:35
